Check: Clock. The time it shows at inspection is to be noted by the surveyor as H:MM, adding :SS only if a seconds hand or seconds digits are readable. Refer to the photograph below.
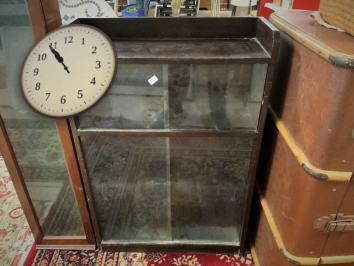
10:54
